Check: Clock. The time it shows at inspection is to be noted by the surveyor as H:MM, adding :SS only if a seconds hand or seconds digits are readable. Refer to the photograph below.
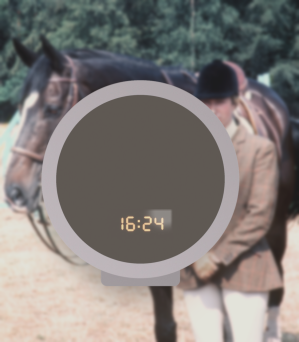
16:24
